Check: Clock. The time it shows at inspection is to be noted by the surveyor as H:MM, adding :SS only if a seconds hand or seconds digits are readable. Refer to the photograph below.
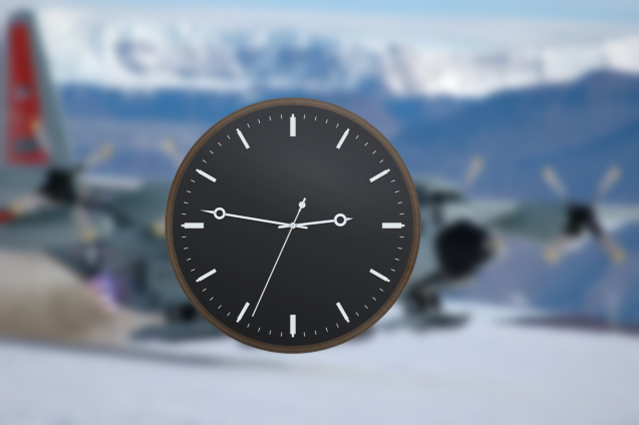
2:46:34
